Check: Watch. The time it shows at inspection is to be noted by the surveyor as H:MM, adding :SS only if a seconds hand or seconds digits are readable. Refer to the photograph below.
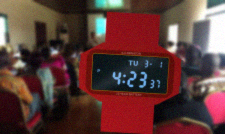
4:23:37
